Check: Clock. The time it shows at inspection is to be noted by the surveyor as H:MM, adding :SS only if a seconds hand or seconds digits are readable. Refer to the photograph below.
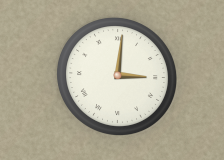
3:01
